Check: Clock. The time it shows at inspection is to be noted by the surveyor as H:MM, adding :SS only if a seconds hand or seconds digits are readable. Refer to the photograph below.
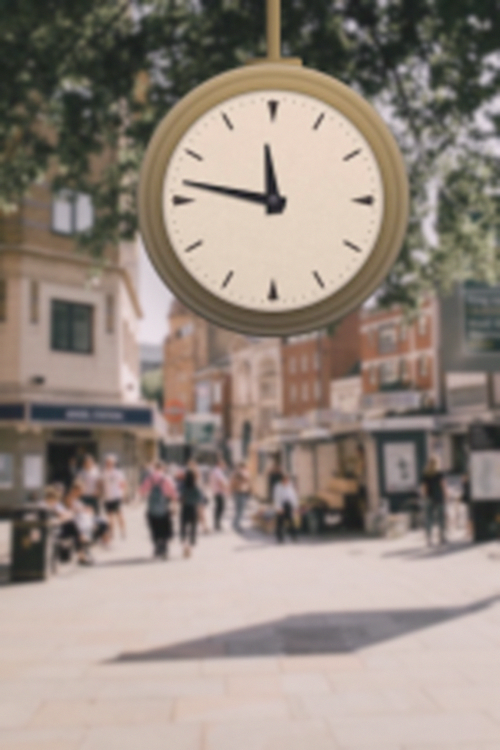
11:47
